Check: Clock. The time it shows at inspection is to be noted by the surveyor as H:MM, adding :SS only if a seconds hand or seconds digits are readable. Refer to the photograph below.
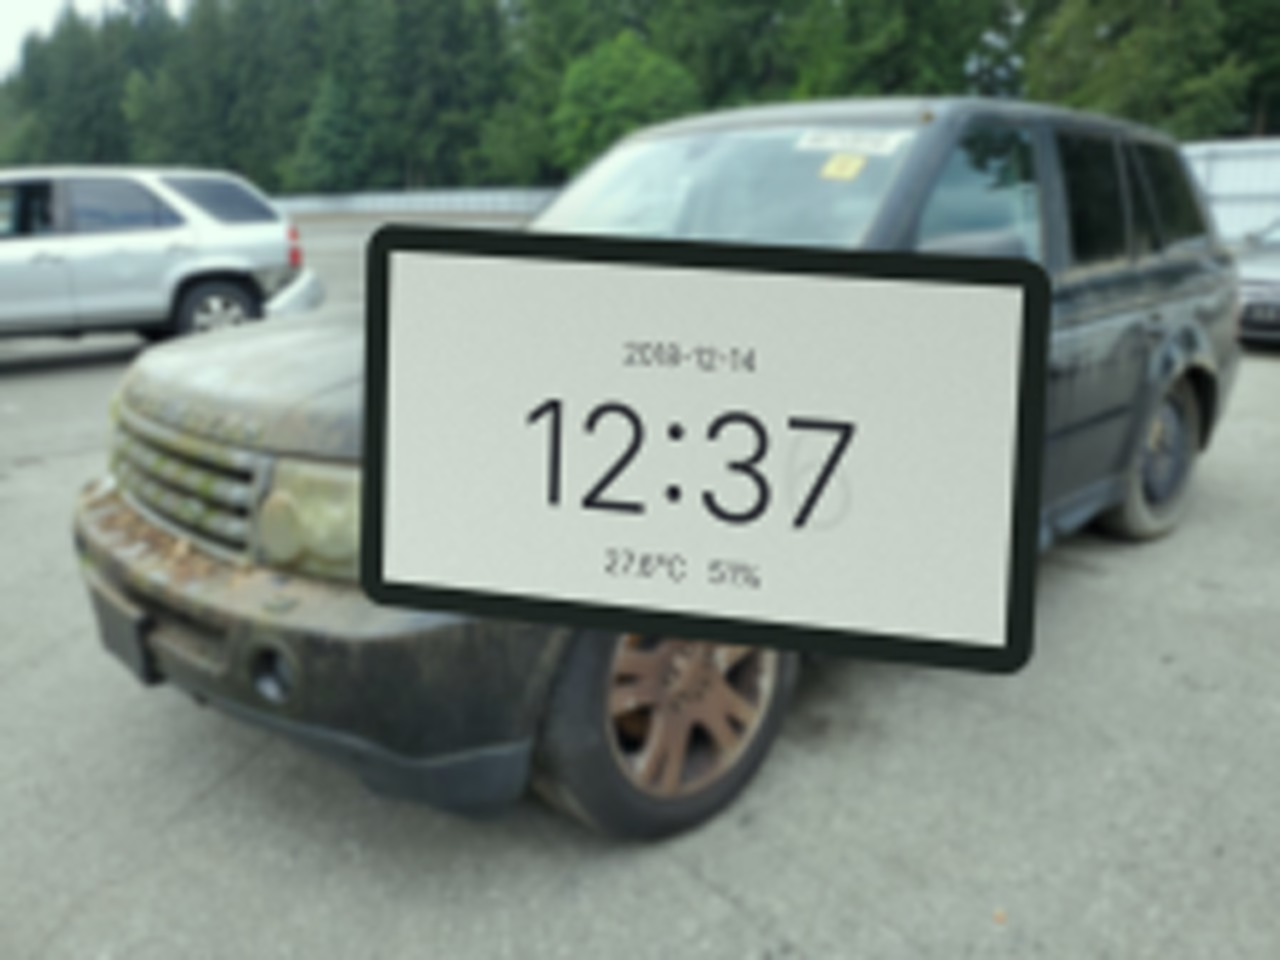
12:37
